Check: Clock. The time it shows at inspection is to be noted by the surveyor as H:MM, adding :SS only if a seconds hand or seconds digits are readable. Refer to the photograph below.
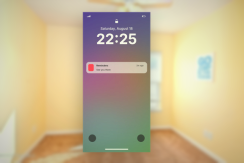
22:25
